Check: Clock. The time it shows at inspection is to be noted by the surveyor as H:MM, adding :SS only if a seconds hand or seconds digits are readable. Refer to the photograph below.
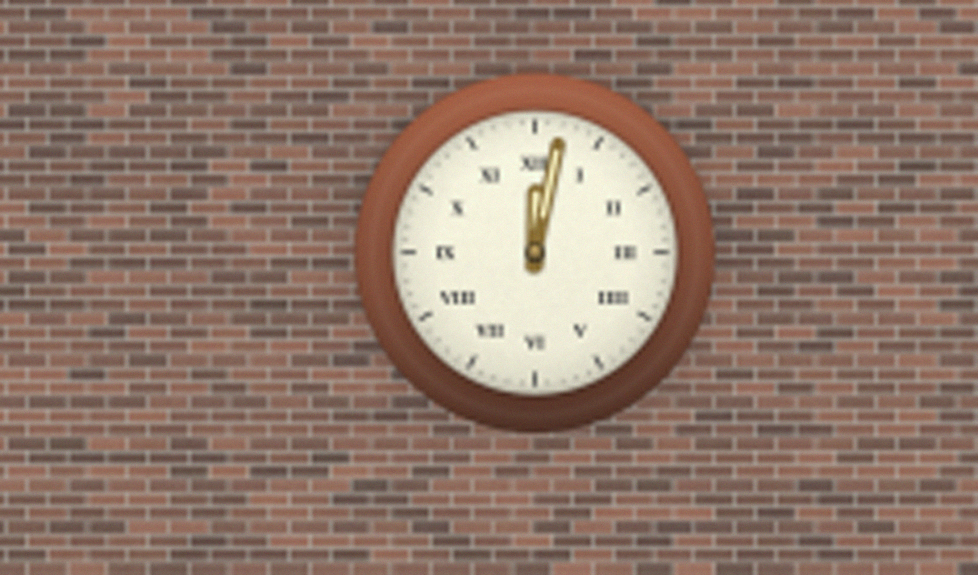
12:02
